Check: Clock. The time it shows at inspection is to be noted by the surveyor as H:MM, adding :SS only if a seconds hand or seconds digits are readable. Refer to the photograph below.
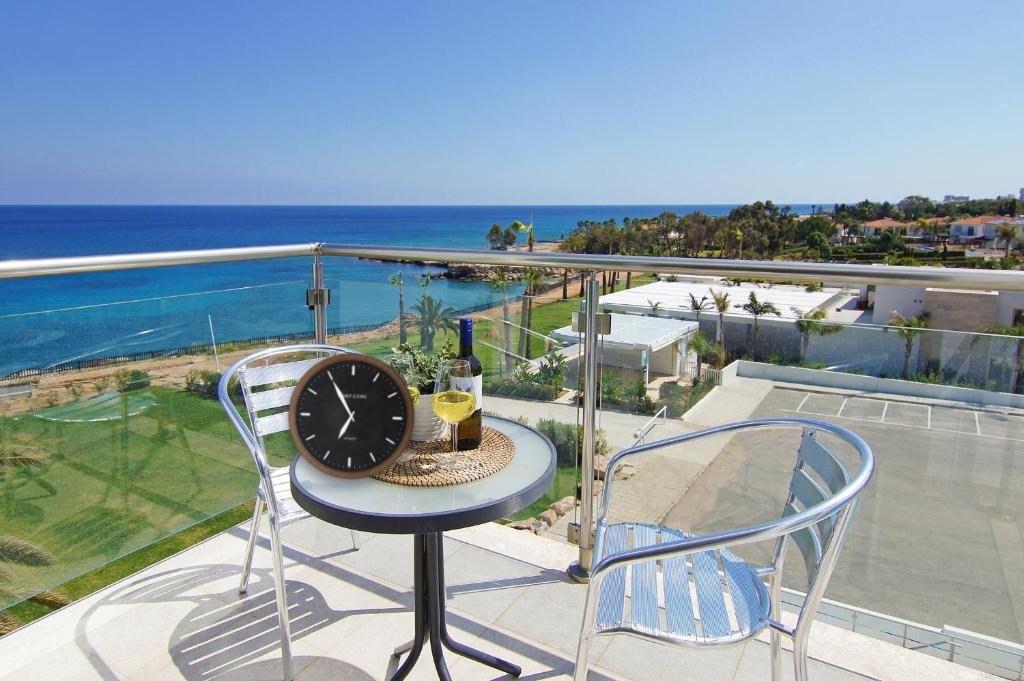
6:55
